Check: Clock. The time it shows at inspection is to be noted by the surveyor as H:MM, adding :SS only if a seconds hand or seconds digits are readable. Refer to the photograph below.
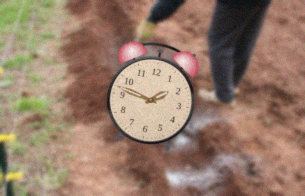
1:47
